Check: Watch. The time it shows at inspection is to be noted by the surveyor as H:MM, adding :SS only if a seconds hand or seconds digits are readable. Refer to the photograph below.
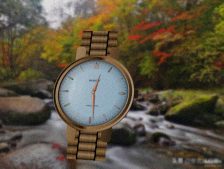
12:29
